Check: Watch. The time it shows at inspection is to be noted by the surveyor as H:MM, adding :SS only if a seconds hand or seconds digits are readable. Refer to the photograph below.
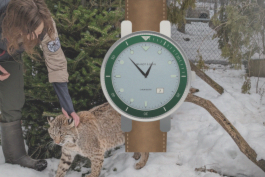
12:53
